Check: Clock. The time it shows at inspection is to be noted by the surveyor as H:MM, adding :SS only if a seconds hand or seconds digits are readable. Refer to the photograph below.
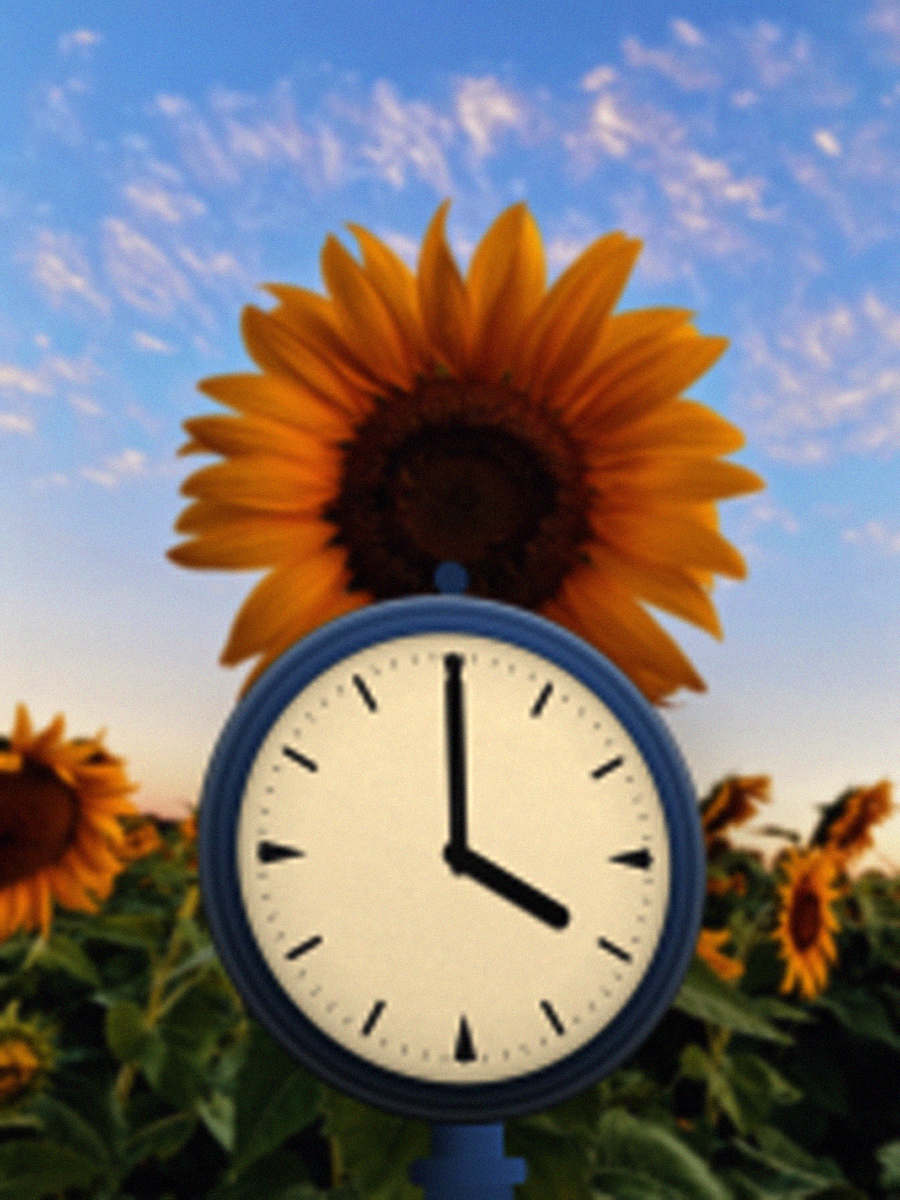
4:00
